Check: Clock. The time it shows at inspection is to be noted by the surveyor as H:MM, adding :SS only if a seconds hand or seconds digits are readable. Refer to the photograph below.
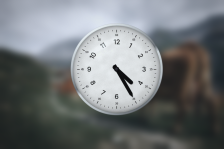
4:25
